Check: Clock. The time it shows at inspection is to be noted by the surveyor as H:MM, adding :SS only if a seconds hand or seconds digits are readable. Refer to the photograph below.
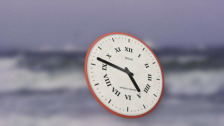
4:47
